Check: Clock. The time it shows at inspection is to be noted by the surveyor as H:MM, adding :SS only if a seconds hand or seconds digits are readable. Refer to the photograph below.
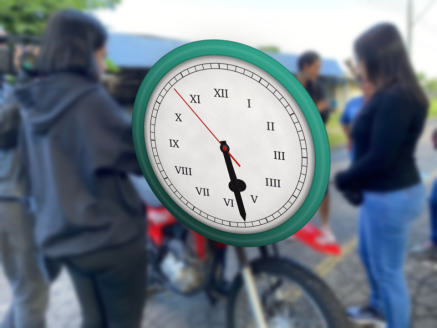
5:27:53
